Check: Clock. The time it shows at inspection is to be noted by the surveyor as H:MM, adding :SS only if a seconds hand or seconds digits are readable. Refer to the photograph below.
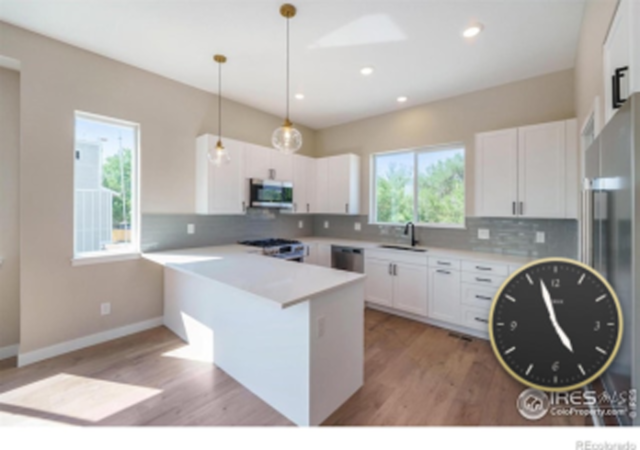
4:57
